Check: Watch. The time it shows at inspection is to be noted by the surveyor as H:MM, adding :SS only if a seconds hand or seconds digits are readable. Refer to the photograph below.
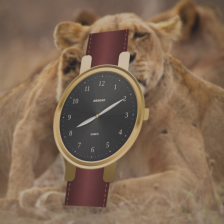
8:10
